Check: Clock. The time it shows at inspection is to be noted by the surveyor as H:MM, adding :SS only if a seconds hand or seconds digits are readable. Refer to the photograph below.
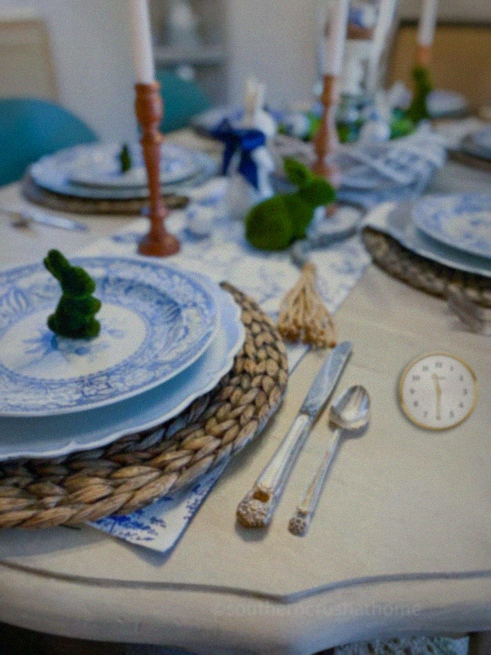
11:30
